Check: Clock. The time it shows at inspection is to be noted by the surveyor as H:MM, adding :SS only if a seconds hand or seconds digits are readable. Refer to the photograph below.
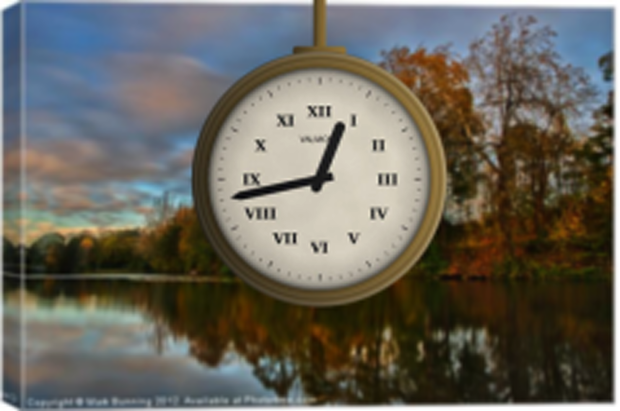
12:43
